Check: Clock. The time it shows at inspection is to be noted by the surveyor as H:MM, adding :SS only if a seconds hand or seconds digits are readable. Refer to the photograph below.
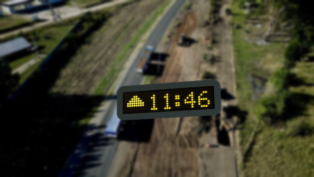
11:46
